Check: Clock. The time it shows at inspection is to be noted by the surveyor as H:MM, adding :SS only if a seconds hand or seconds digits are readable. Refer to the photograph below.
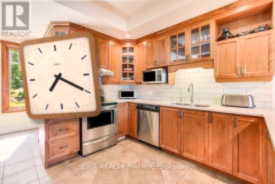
7:20
